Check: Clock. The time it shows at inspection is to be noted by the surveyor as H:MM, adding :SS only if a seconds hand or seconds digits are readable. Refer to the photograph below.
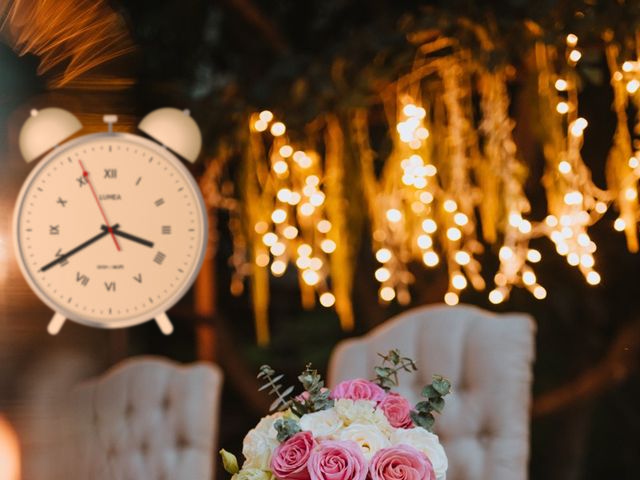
3:39:56
